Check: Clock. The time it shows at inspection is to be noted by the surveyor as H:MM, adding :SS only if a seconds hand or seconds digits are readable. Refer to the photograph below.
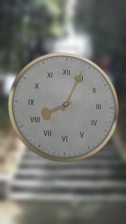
8:04
